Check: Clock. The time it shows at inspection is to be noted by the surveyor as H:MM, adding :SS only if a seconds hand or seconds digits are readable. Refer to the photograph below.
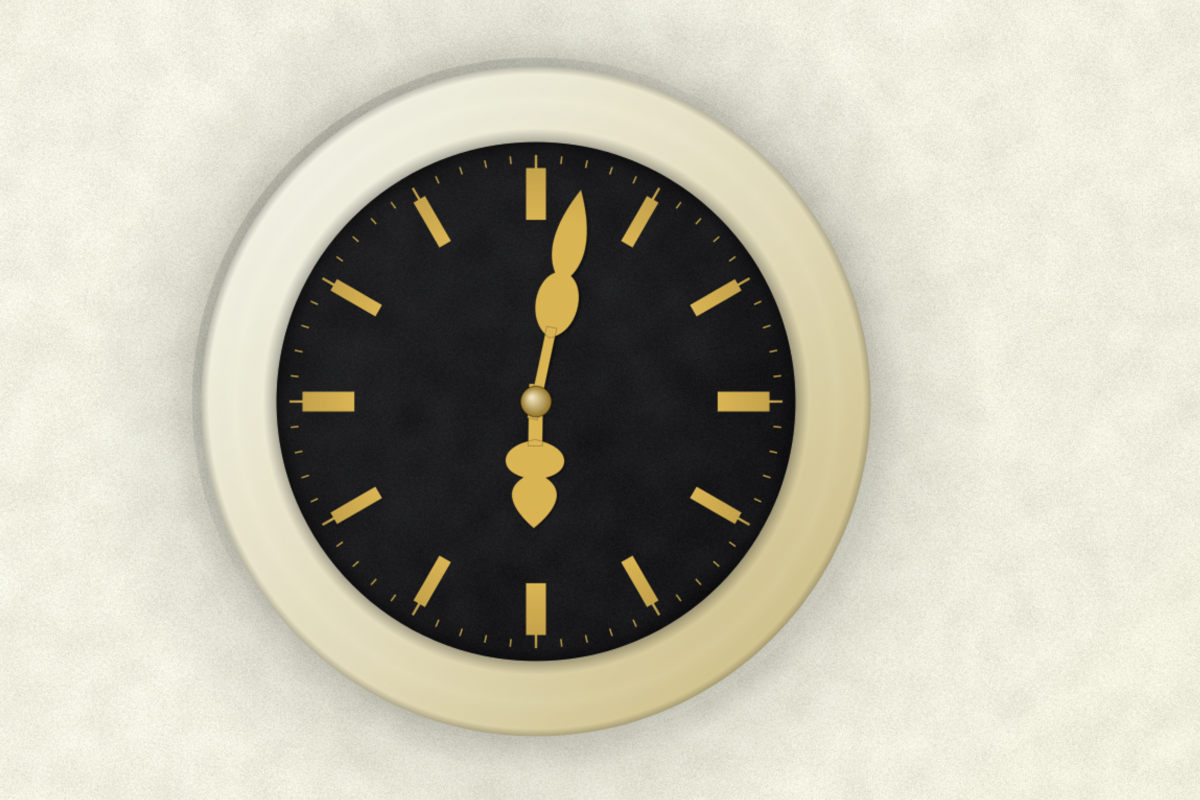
6:02
